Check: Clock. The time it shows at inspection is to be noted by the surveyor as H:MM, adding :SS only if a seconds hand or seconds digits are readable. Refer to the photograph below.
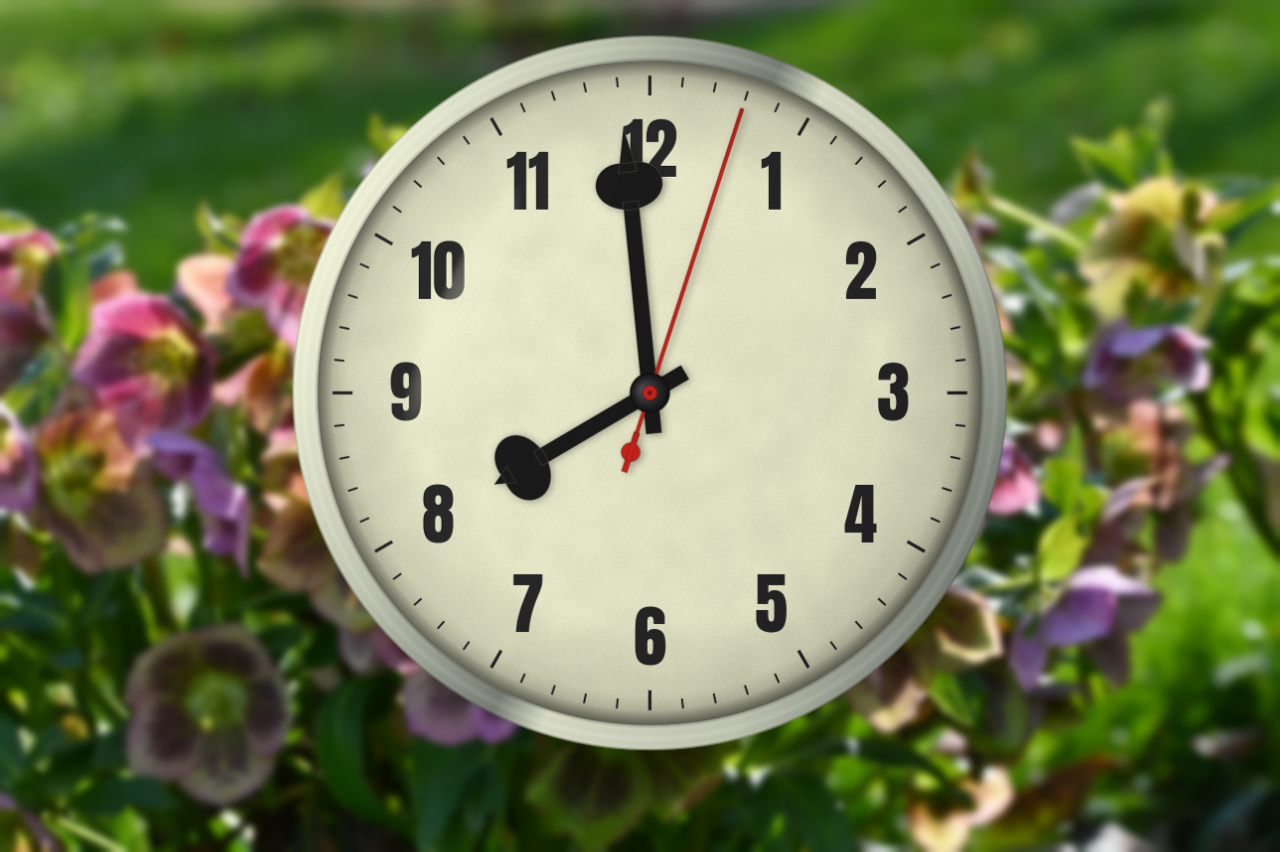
7:59:03
